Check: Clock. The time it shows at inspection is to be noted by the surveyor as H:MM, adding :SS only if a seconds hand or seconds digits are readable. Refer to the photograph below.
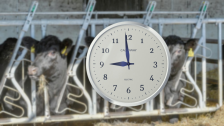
8:59
